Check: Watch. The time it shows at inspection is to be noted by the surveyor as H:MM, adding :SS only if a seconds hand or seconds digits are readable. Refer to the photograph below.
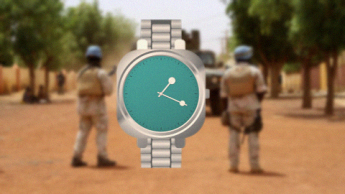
1:19
